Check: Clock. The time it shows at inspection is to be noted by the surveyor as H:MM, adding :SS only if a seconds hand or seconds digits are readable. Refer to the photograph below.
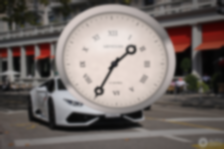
1:35
